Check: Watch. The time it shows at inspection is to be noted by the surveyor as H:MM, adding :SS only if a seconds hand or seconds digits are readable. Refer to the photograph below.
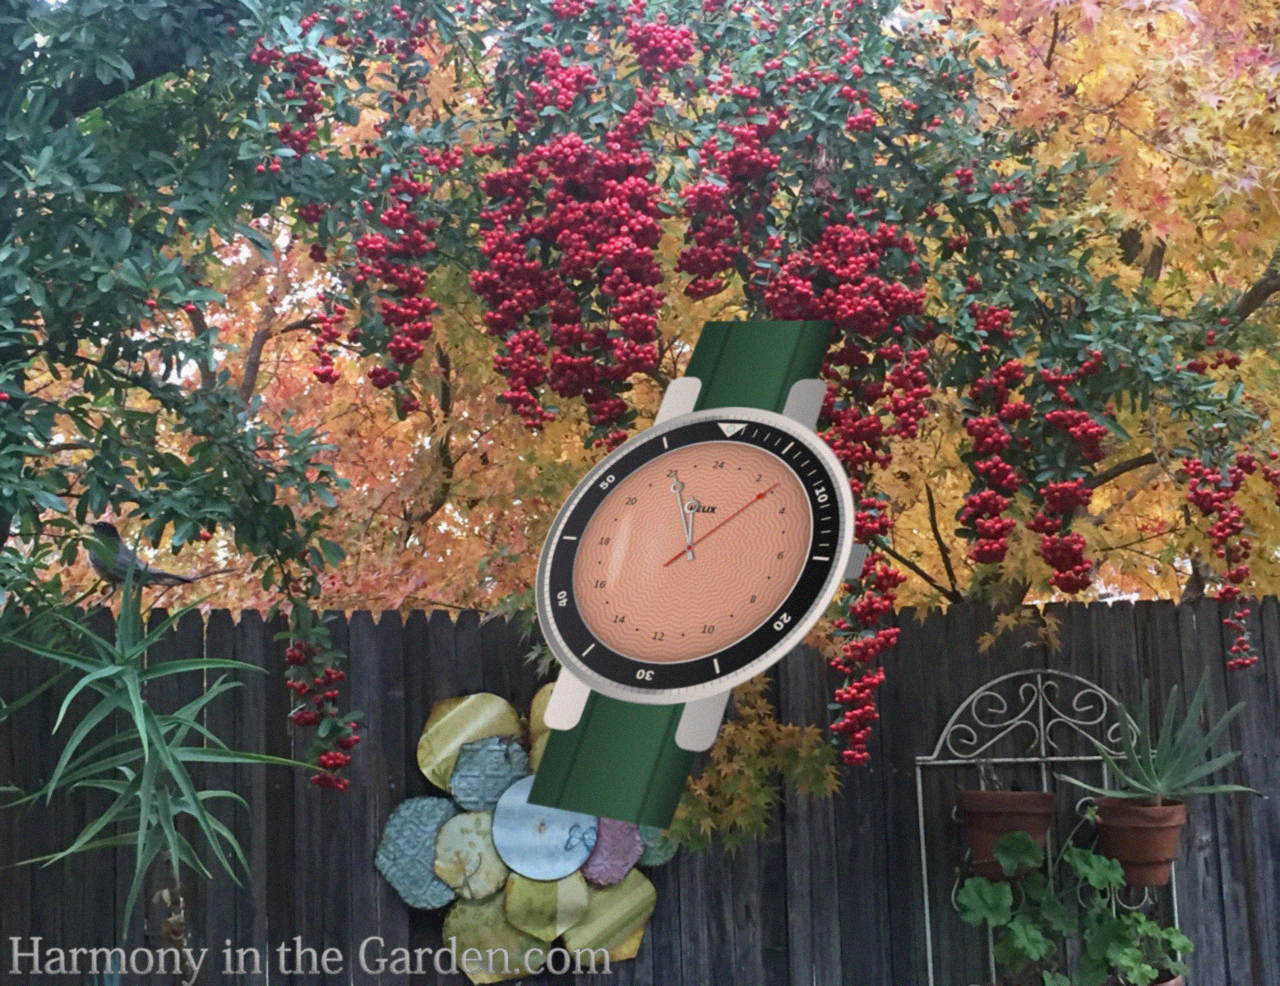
22:55:07
